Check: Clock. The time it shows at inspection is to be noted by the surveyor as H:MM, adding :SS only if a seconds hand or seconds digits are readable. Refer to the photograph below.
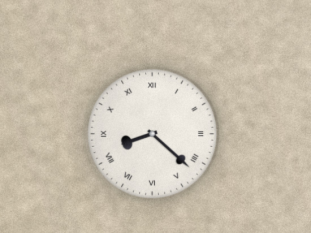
8:22
